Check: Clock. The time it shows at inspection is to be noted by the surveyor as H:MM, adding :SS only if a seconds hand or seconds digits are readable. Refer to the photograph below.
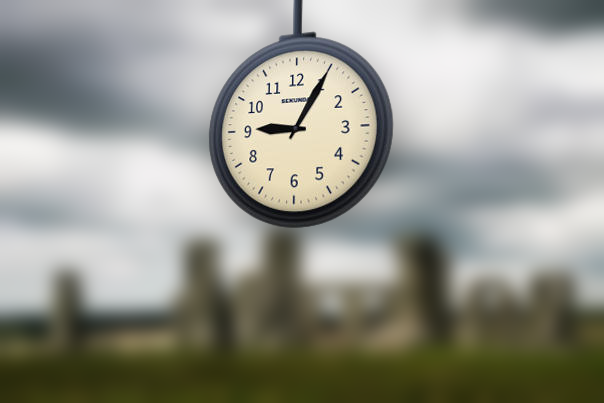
9:05
